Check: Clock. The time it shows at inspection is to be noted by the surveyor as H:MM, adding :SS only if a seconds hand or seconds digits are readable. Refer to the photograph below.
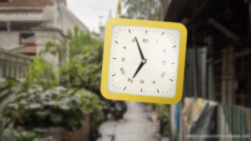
6:56
